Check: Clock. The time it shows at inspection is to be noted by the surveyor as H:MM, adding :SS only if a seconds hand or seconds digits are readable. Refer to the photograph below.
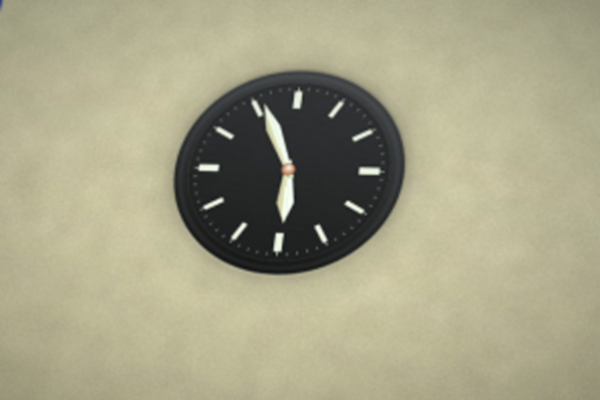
5:56
